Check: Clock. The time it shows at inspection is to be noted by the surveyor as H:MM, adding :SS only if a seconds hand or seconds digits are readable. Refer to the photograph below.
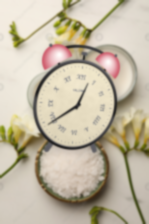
12:39
